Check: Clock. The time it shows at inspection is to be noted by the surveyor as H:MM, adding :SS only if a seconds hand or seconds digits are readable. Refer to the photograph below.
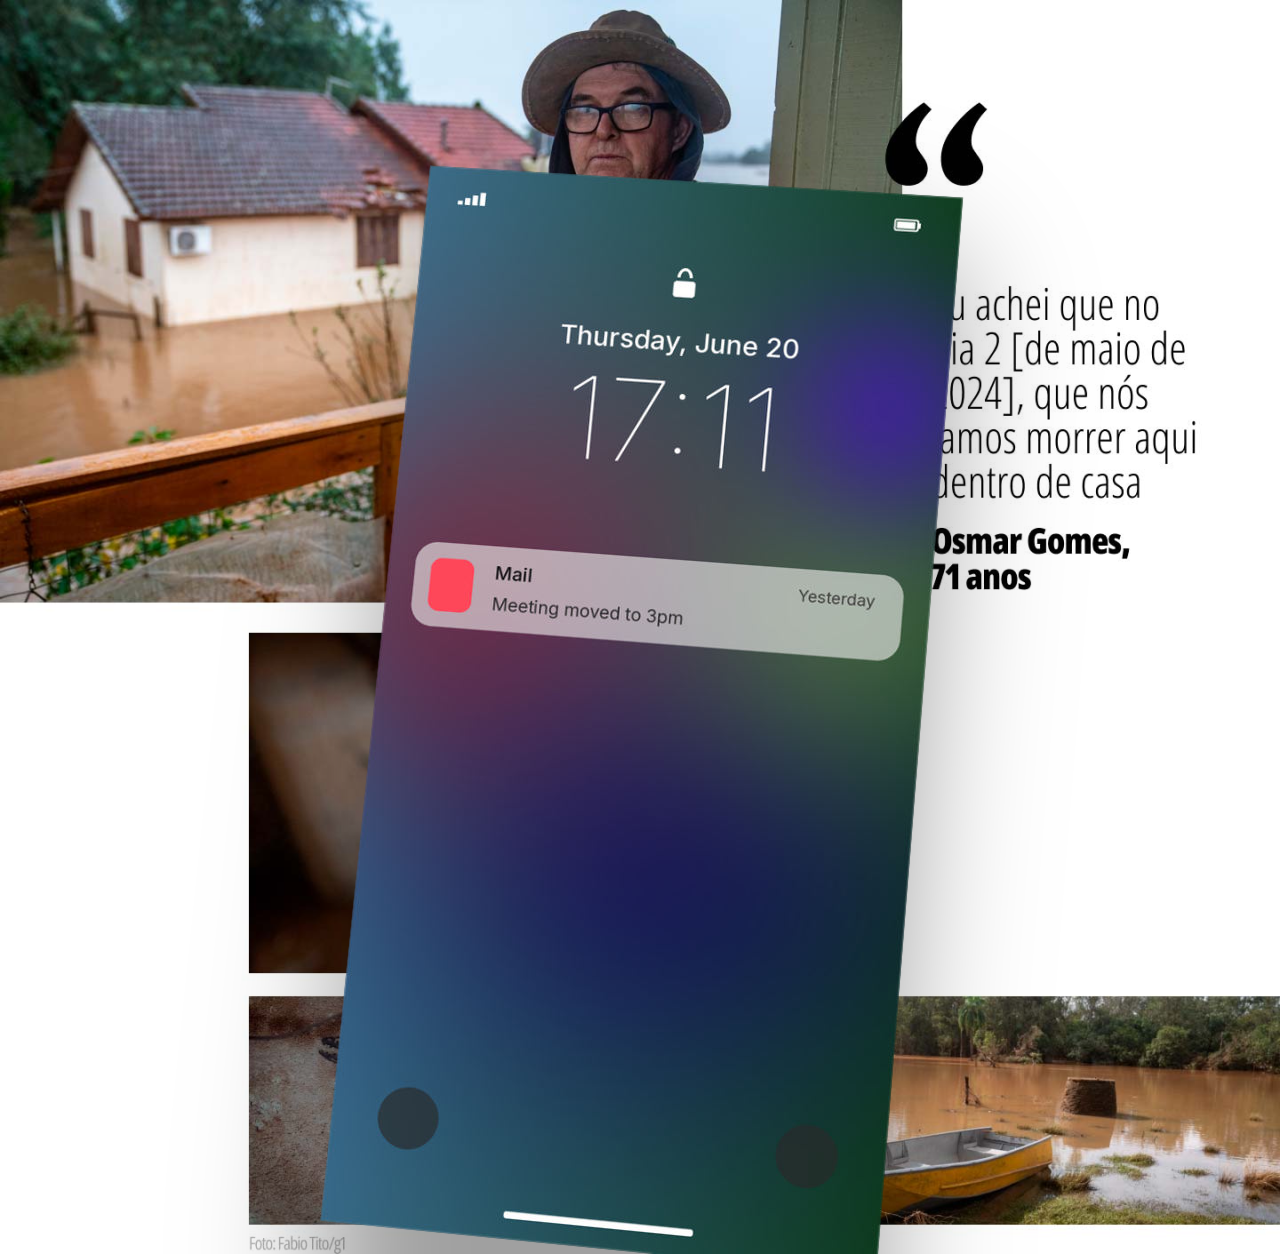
17:11
